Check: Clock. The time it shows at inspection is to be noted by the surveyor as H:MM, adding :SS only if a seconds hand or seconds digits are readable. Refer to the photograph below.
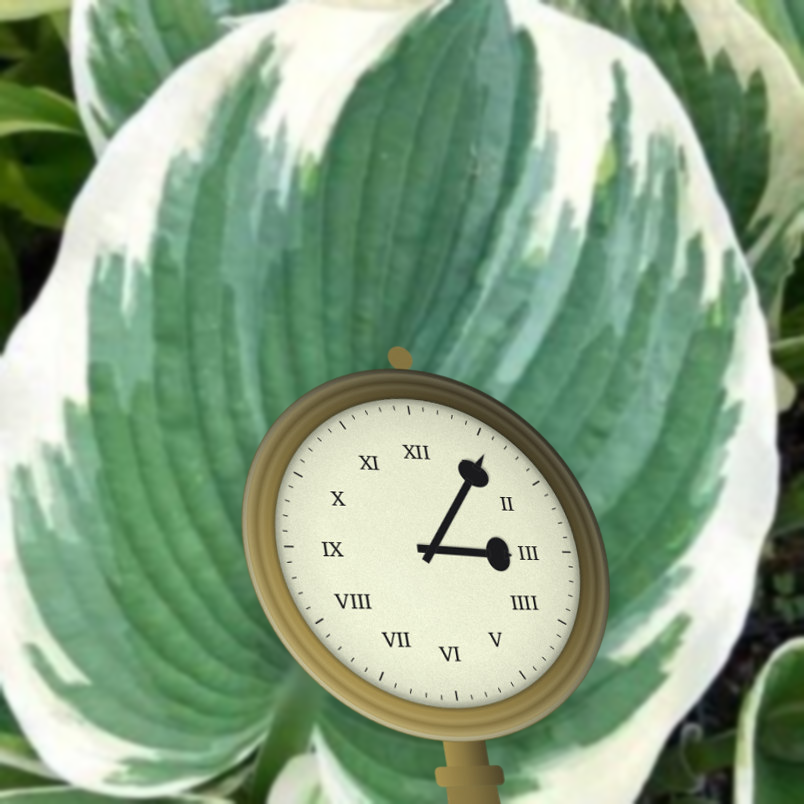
3:06
